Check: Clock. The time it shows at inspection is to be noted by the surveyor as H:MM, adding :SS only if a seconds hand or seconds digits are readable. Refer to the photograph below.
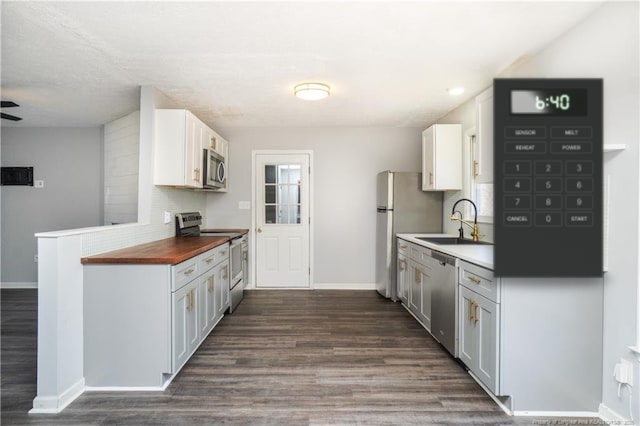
6:40
